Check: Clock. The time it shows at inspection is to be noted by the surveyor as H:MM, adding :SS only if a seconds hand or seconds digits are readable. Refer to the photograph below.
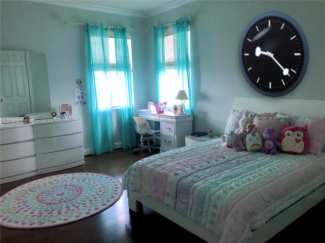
9:22
